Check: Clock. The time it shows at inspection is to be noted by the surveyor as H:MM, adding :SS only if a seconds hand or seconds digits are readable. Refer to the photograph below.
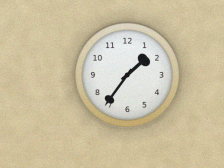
1:36
